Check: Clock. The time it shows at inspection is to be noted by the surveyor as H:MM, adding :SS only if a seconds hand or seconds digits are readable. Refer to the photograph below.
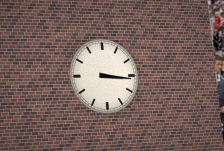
3:16
